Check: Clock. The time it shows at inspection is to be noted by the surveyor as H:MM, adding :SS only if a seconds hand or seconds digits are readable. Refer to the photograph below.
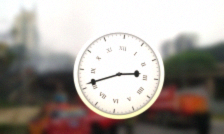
2:41
